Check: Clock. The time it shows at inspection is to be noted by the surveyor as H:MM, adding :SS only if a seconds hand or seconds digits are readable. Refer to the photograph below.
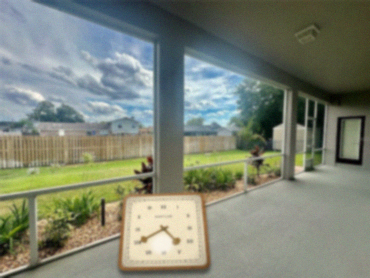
4:40
